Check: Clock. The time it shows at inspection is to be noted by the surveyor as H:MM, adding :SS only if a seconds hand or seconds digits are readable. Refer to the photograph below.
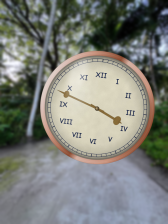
3:48
